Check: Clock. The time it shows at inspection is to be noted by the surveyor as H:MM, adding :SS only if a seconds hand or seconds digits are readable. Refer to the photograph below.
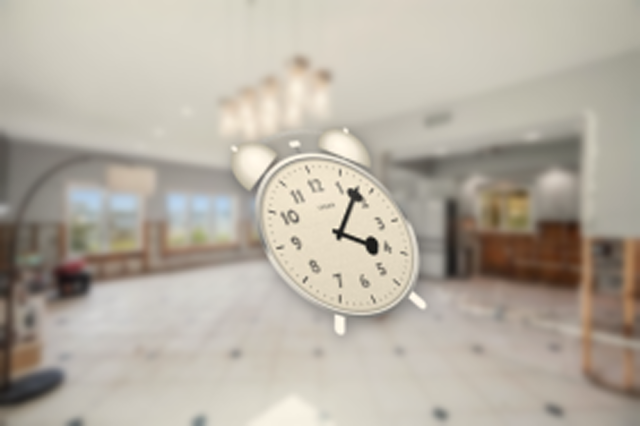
4:08
